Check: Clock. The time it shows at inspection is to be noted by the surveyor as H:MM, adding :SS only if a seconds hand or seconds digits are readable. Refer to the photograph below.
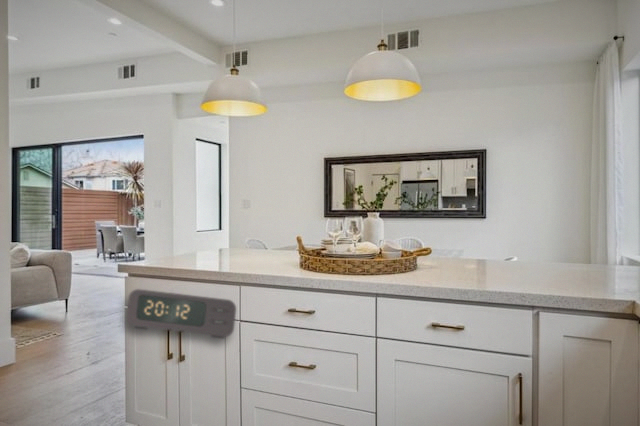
20:12
